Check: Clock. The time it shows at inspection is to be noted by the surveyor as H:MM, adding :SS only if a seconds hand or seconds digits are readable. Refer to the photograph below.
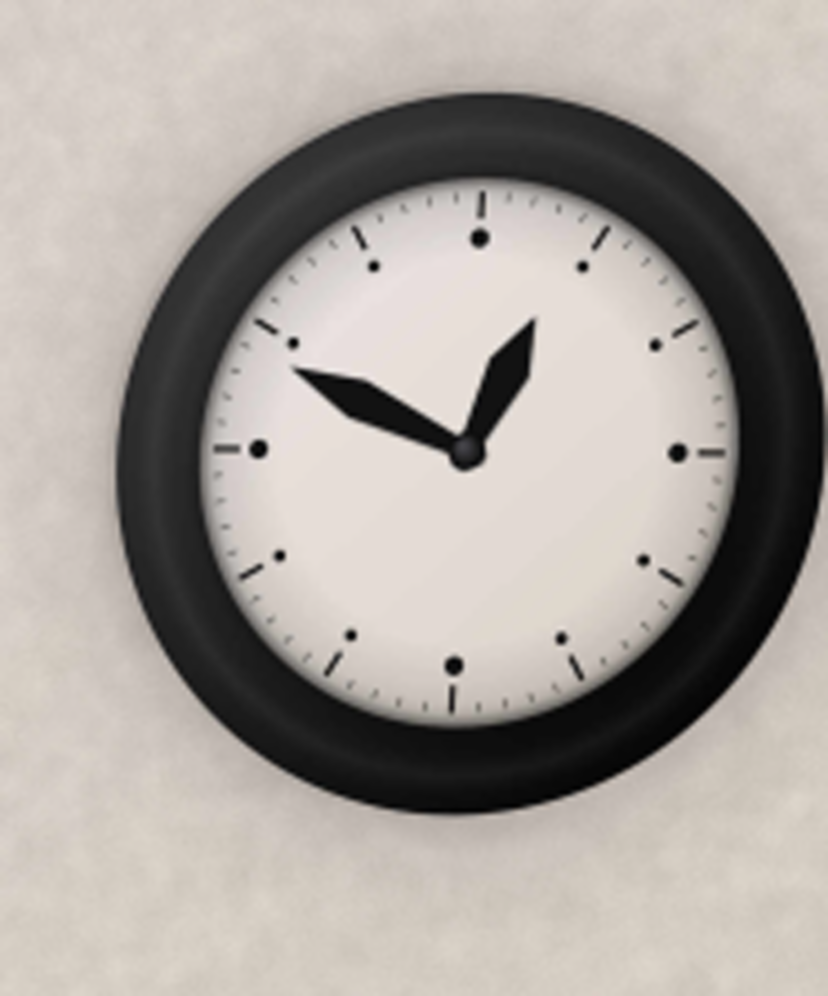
12:49
